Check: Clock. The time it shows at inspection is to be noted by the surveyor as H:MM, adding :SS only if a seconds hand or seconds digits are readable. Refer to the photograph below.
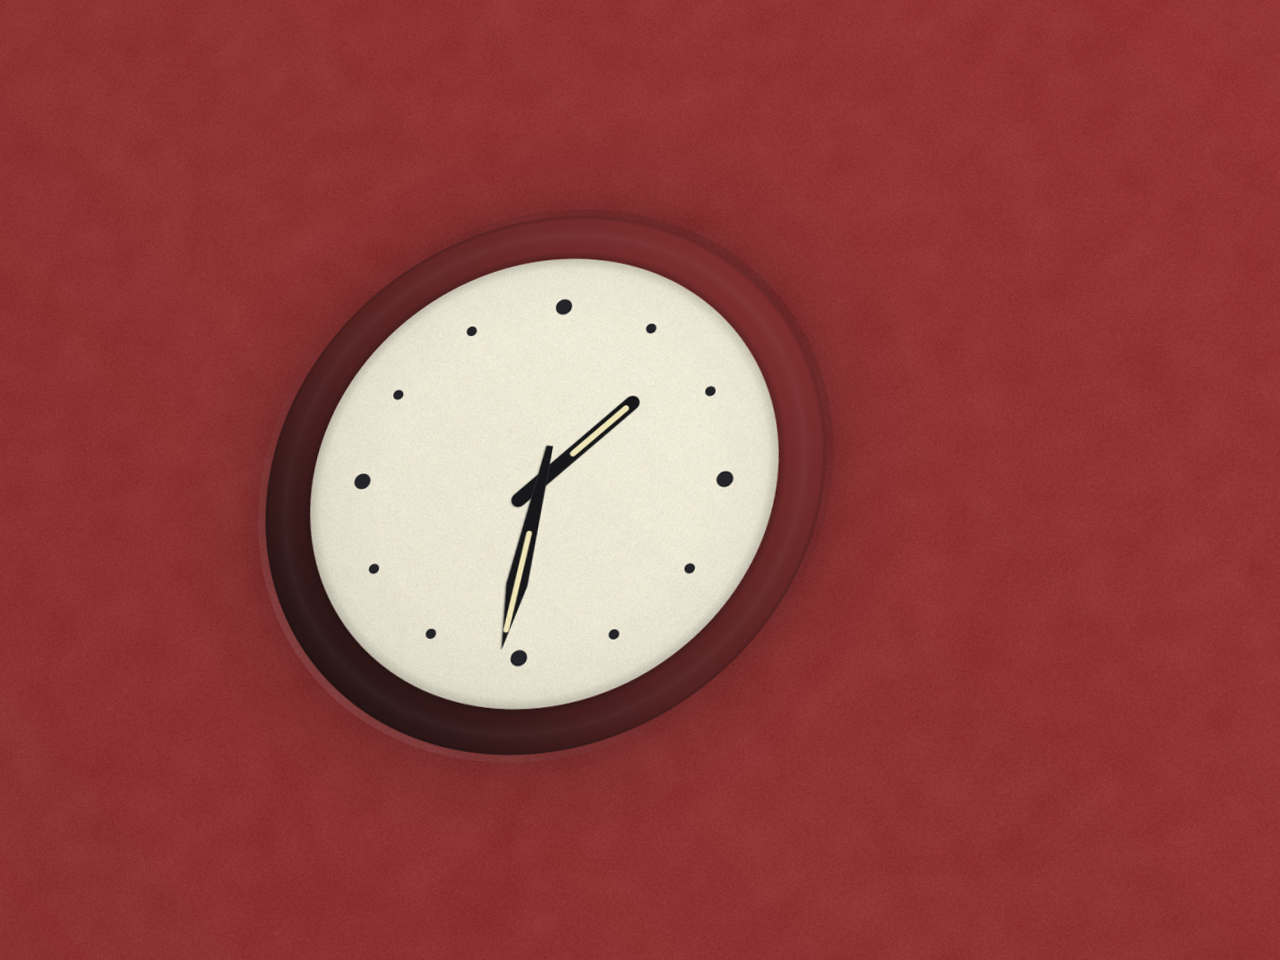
1:31
